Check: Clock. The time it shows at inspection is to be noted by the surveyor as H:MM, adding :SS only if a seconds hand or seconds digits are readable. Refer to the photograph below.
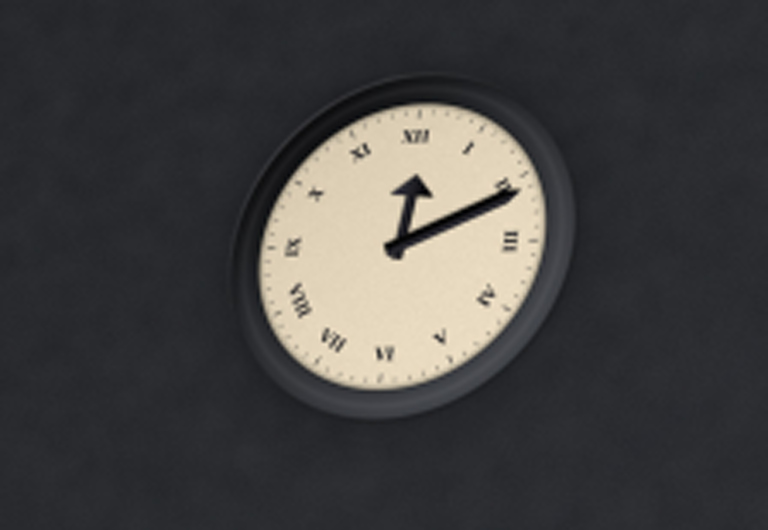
12:11
